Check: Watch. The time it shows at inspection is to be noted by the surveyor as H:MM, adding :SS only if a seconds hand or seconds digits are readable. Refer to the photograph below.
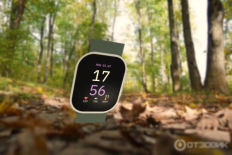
17:56
